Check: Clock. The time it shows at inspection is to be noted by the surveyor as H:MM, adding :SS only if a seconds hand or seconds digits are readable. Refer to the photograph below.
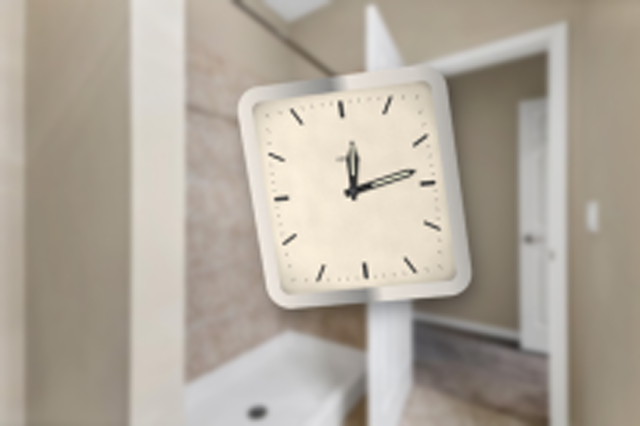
12:13
